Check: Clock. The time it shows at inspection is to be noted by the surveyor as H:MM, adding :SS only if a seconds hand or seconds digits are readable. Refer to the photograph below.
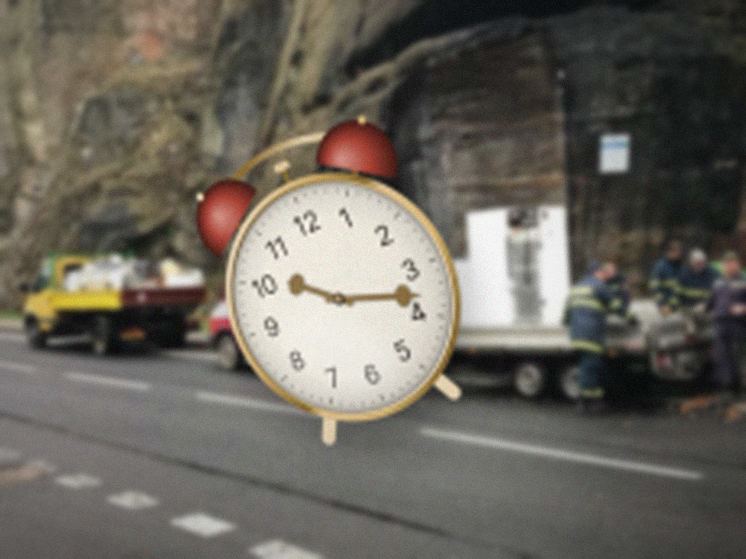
10:18
